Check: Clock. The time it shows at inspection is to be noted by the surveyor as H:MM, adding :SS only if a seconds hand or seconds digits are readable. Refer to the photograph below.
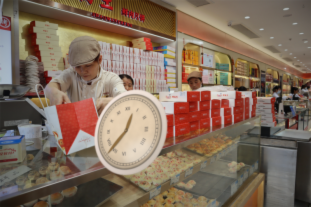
12:37
